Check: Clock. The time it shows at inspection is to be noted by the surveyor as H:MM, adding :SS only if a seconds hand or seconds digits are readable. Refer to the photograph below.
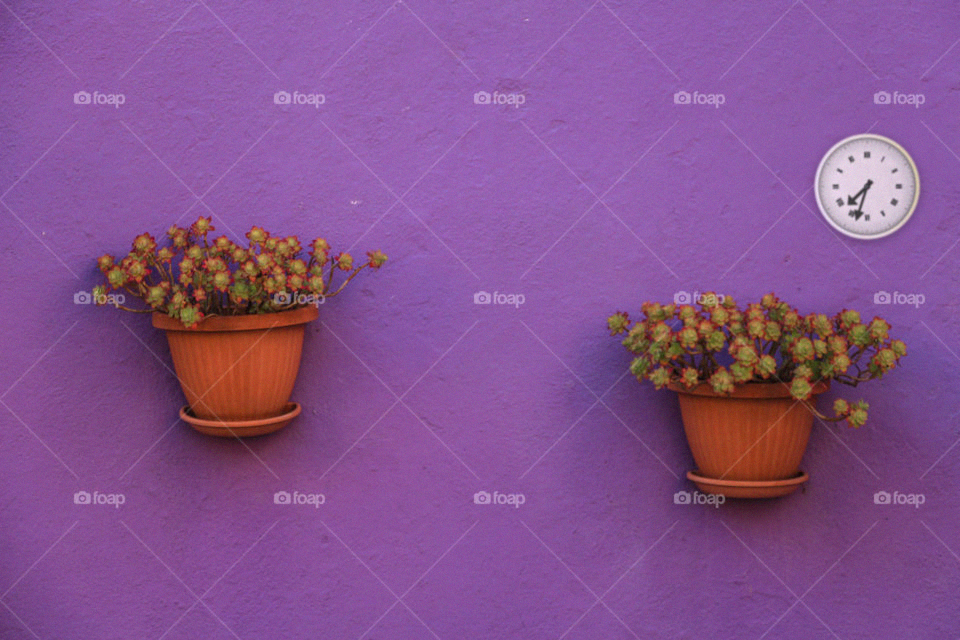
7:33
